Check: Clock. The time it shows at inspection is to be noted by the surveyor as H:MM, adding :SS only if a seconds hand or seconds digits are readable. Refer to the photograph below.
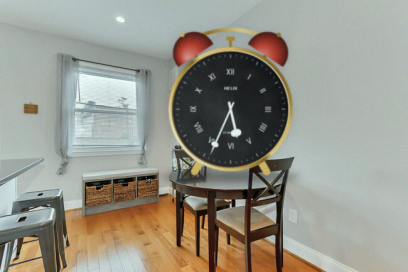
5:34
